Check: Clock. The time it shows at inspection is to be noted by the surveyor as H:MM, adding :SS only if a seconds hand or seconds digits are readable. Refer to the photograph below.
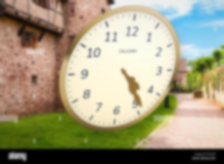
4:24
